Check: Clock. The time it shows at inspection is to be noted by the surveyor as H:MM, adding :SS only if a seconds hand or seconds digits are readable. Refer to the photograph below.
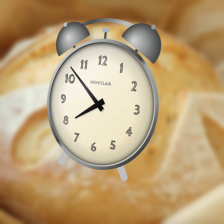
7:52
